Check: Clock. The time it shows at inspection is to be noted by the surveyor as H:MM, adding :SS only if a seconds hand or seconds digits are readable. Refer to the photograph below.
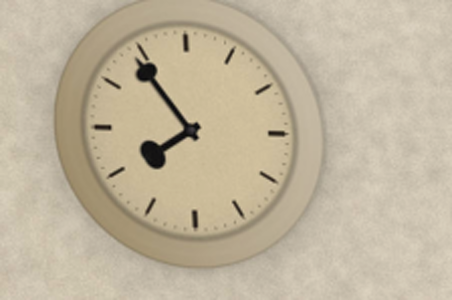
7:54
